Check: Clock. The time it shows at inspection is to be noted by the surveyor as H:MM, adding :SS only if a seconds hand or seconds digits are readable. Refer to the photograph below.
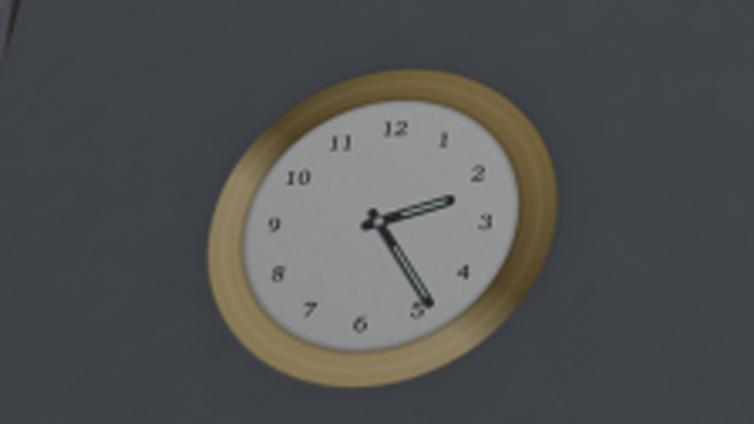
2:24
